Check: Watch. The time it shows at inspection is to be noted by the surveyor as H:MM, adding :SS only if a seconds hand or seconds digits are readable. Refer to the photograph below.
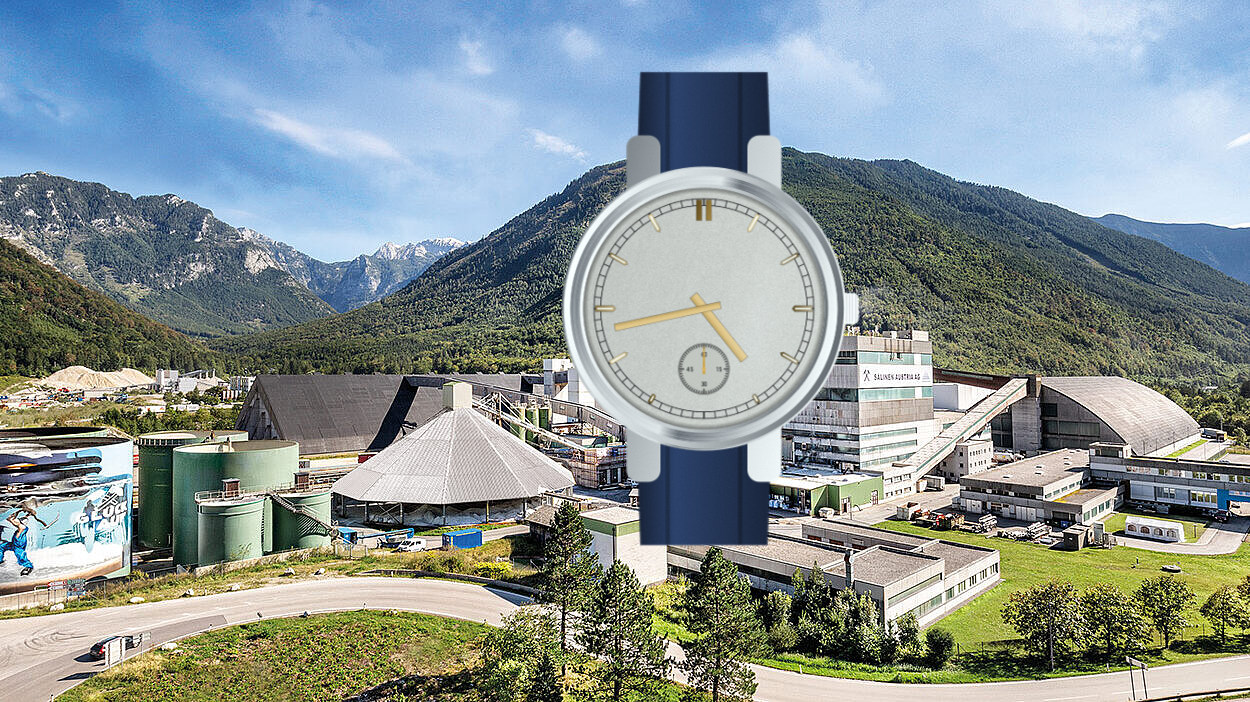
4:43
